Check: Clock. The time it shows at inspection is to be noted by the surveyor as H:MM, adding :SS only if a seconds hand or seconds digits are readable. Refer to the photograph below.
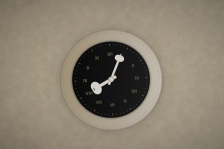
8:04
